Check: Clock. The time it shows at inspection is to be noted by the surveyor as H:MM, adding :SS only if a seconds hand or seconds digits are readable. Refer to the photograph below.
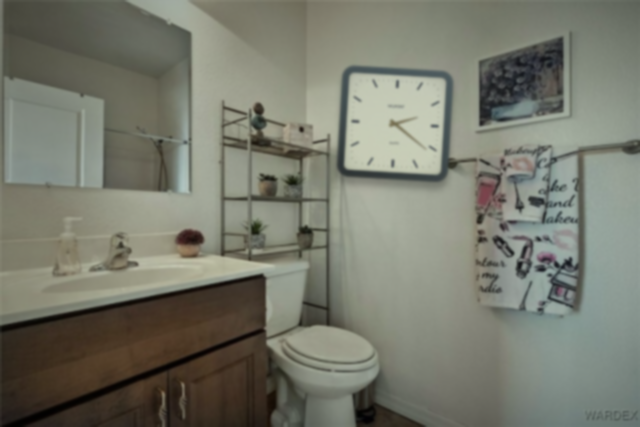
2:21
